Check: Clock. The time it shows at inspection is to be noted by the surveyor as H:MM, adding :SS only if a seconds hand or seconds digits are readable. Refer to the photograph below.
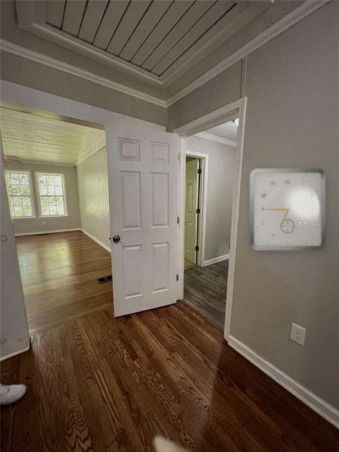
6:45
